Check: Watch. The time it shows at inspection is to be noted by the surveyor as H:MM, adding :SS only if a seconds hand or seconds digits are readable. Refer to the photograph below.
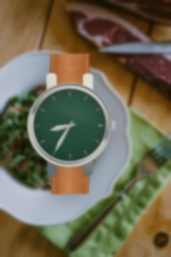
8:35
